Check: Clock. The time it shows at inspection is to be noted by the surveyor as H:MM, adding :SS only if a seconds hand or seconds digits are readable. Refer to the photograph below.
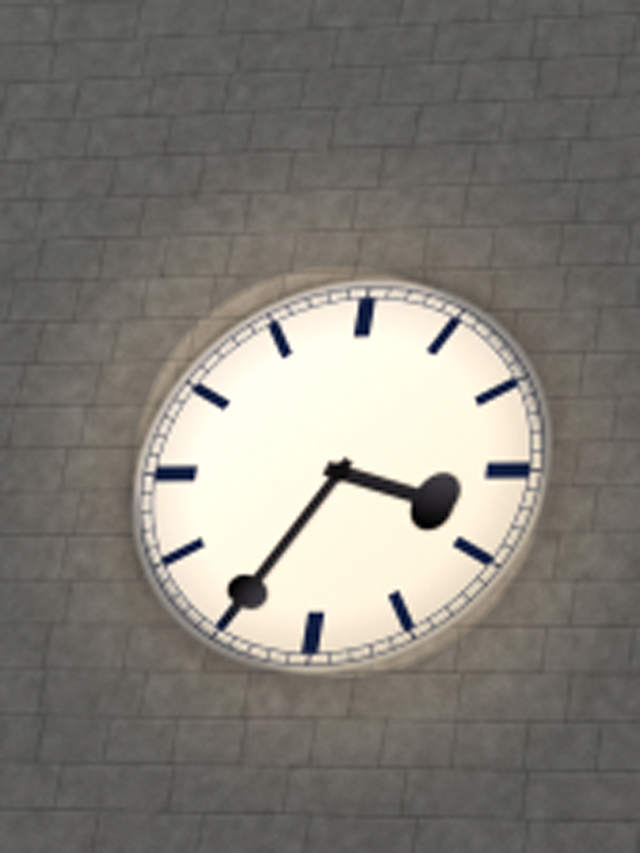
3:35
